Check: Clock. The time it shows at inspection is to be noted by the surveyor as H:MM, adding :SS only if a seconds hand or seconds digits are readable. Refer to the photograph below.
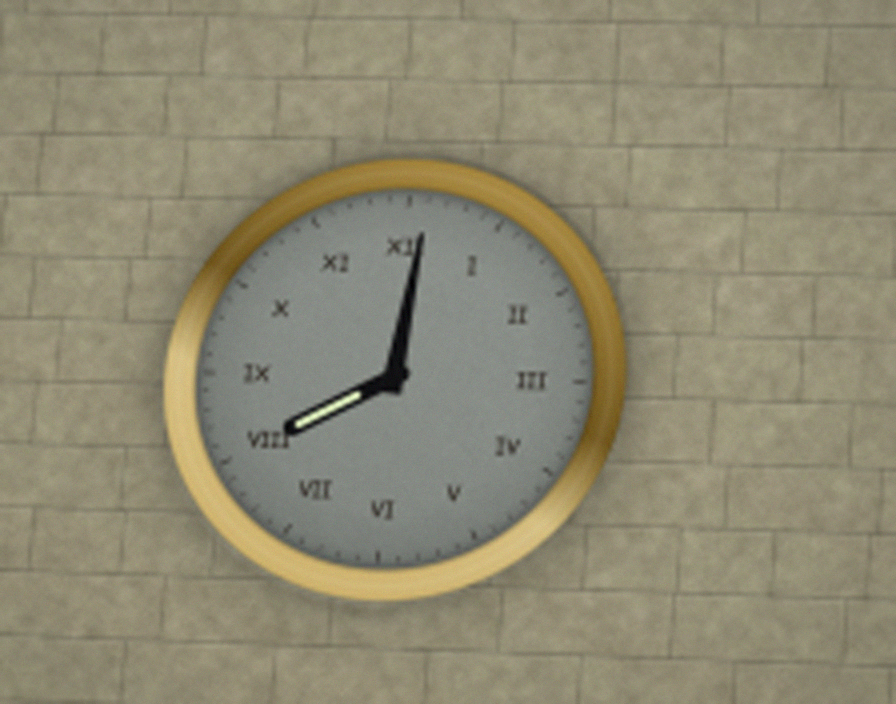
8:01
